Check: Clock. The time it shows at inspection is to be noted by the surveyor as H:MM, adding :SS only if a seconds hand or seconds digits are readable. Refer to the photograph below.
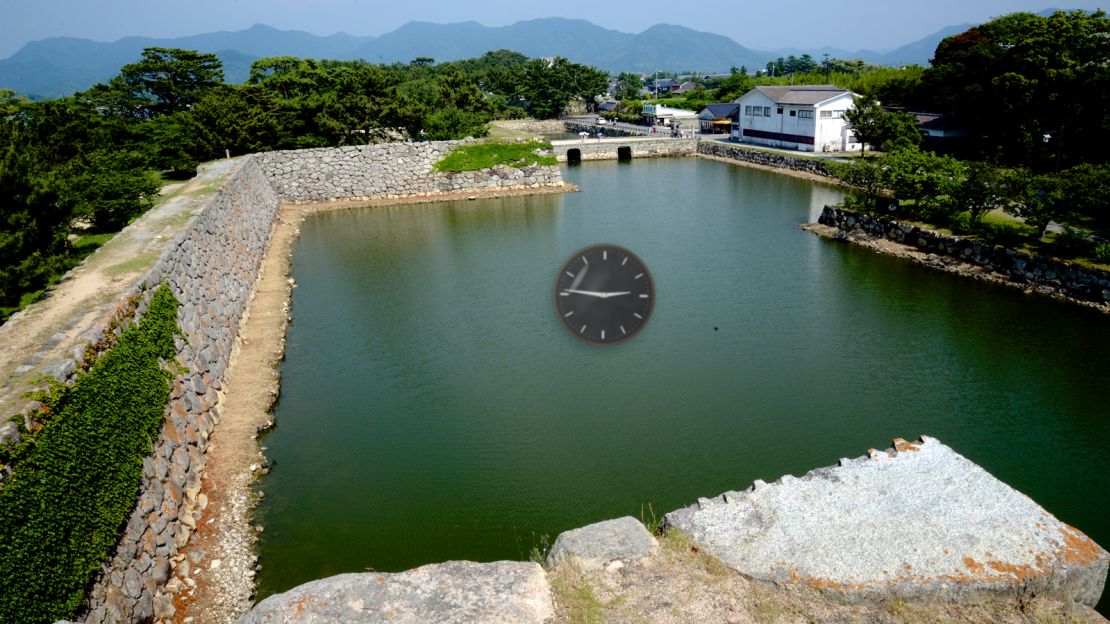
2:46
